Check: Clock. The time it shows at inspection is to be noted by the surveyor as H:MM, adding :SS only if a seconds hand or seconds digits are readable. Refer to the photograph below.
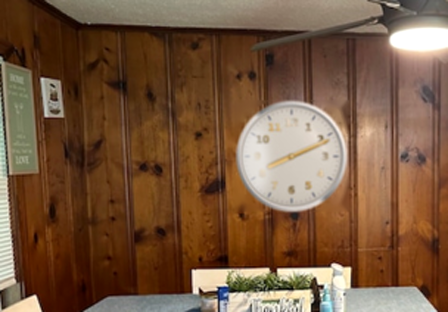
8:11
